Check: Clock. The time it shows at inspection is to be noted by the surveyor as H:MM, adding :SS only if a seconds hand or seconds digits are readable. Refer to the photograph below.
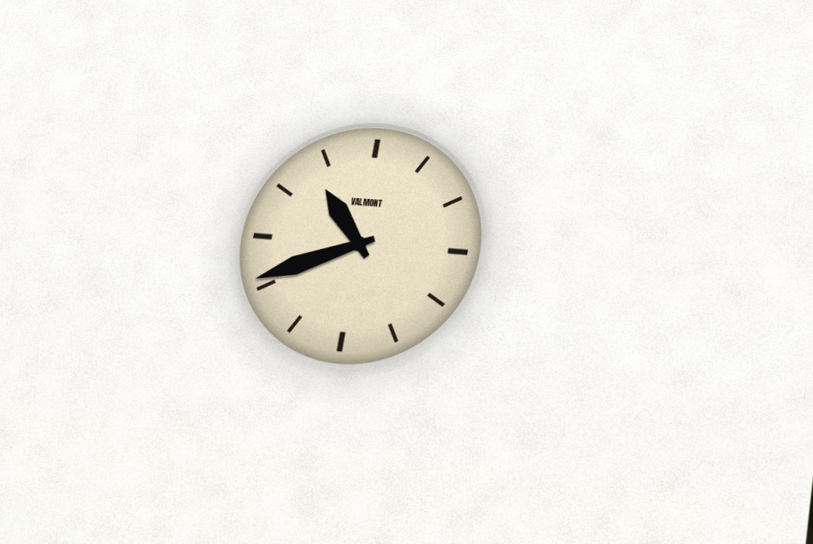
10:41
